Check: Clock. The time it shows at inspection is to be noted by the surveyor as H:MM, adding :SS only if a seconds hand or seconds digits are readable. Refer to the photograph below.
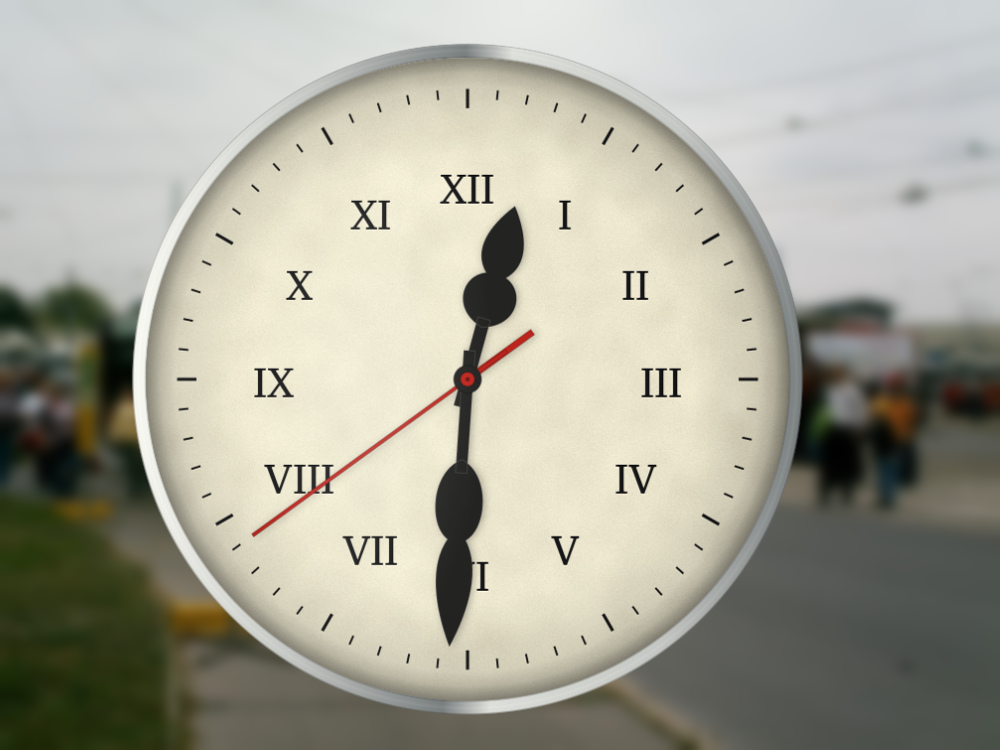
12:30:39
